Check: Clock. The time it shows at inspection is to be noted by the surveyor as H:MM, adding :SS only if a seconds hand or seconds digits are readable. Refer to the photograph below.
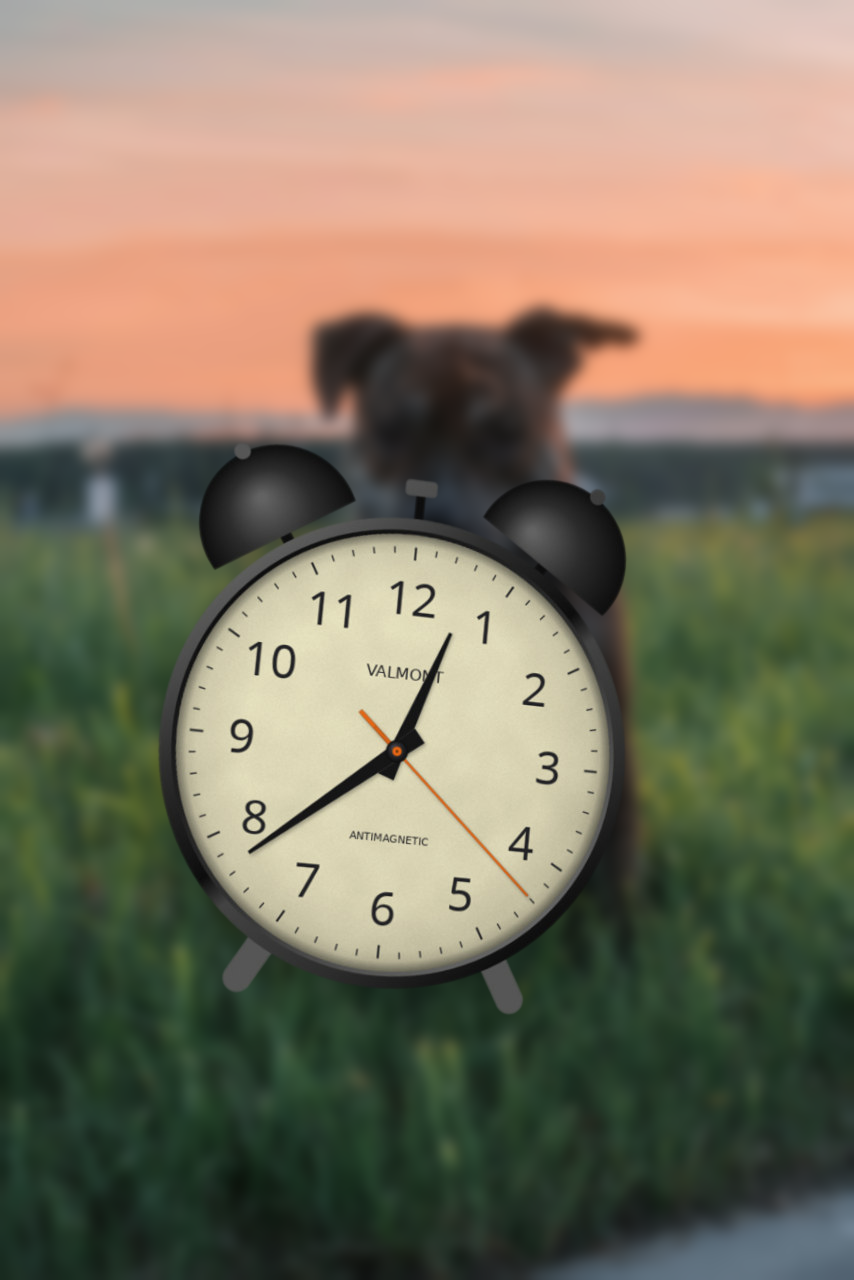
12:38:22
